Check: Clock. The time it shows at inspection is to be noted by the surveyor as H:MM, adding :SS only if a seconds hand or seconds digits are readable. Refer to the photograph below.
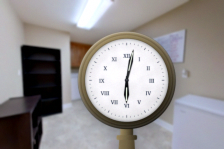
6:02
